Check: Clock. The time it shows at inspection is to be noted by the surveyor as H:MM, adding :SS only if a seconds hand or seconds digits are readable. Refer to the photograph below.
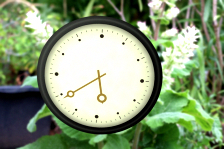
5:39
